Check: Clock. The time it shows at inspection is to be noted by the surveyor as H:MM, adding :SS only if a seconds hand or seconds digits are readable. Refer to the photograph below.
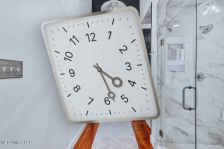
4:28
